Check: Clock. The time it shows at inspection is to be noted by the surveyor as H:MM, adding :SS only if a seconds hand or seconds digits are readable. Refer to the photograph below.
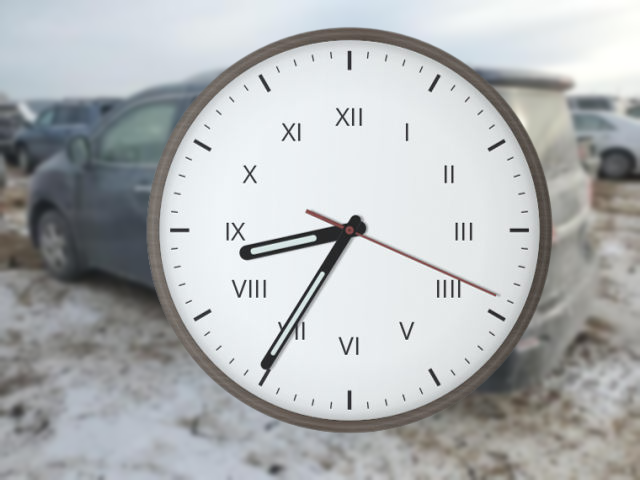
8:35:19
